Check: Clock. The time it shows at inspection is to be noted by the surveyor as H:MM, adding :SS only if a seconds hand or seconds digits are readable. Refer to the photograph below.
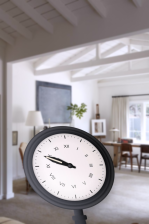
9:49
